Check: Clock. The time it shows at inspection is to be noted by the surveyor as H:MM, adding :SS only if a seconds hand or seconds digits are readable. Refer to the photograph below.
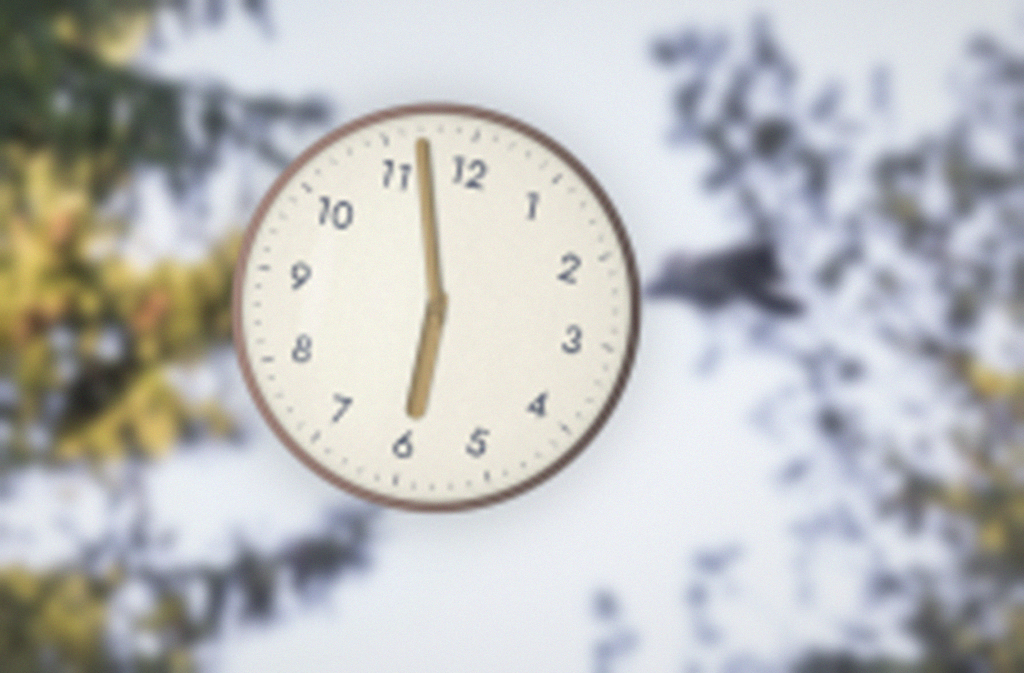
5:57
